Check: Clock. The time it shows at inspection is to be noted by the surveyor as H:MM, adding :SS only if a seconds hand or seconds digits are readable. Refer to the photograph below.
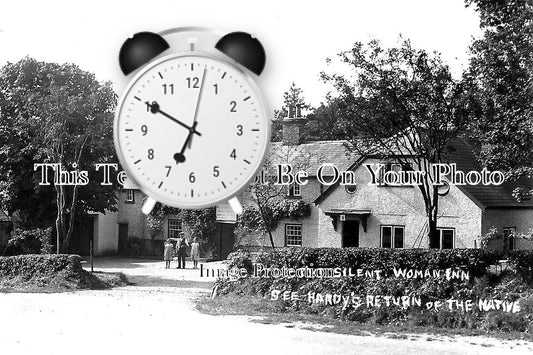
6:50:02
